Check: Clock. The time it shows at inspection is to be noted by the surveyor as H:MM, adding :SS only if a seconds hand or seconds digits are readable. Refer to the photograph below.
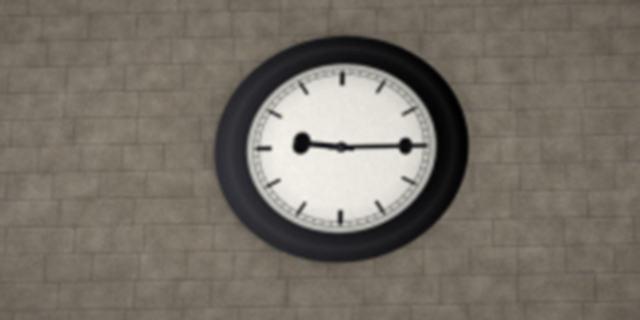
9:15
